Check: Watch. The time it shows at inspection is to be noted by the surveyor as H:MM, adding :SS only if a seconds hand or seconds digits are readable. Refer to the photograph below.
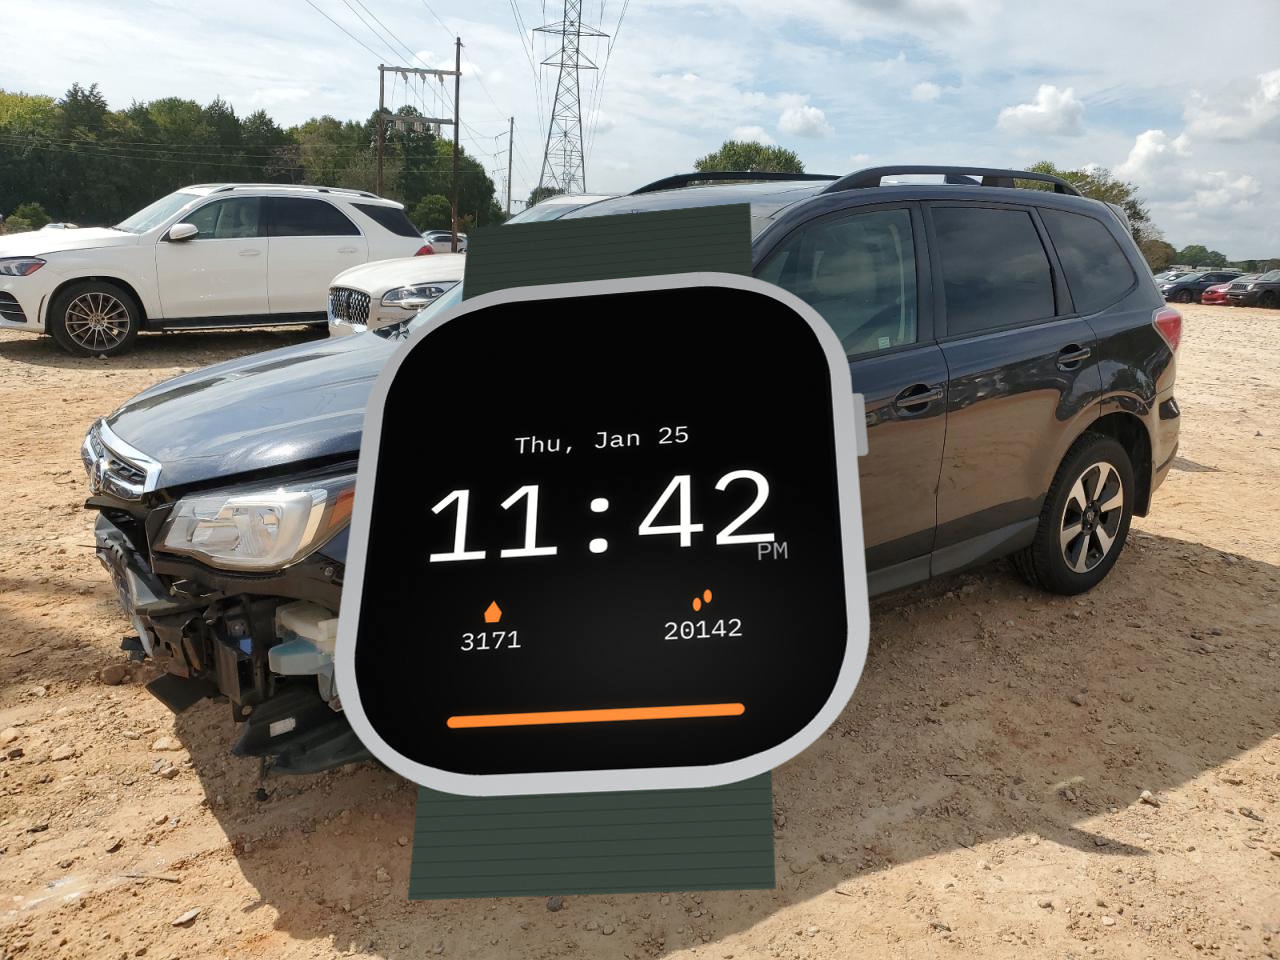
11:42
